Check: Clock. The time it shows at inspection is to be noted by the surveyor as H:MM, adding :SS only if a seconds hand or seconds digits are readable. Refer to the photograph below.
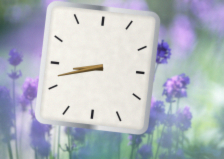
8:42
